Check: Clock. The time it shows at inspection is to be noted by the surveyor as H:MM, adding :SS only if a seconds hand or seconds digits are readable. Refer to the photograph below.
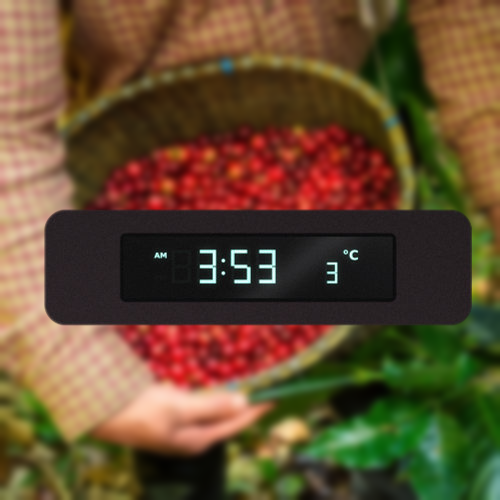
3:53
